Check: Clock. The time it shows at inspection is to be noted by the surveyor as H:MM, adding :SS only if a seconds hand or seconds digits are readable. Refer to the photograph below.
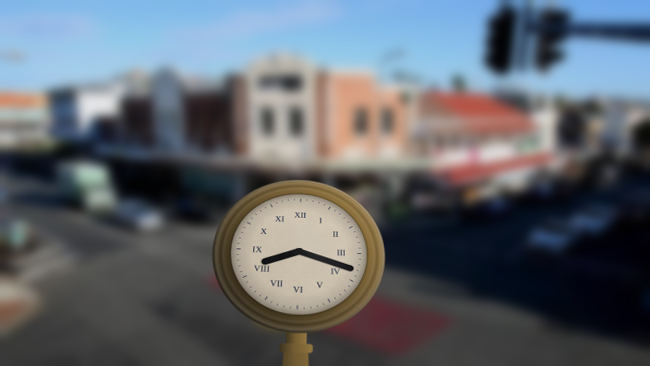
8:18
